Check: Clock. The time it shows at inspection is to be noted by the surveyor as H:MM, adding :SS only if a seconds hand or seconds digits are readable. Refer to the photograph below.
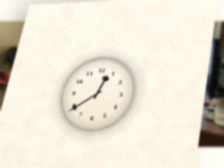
12:39
